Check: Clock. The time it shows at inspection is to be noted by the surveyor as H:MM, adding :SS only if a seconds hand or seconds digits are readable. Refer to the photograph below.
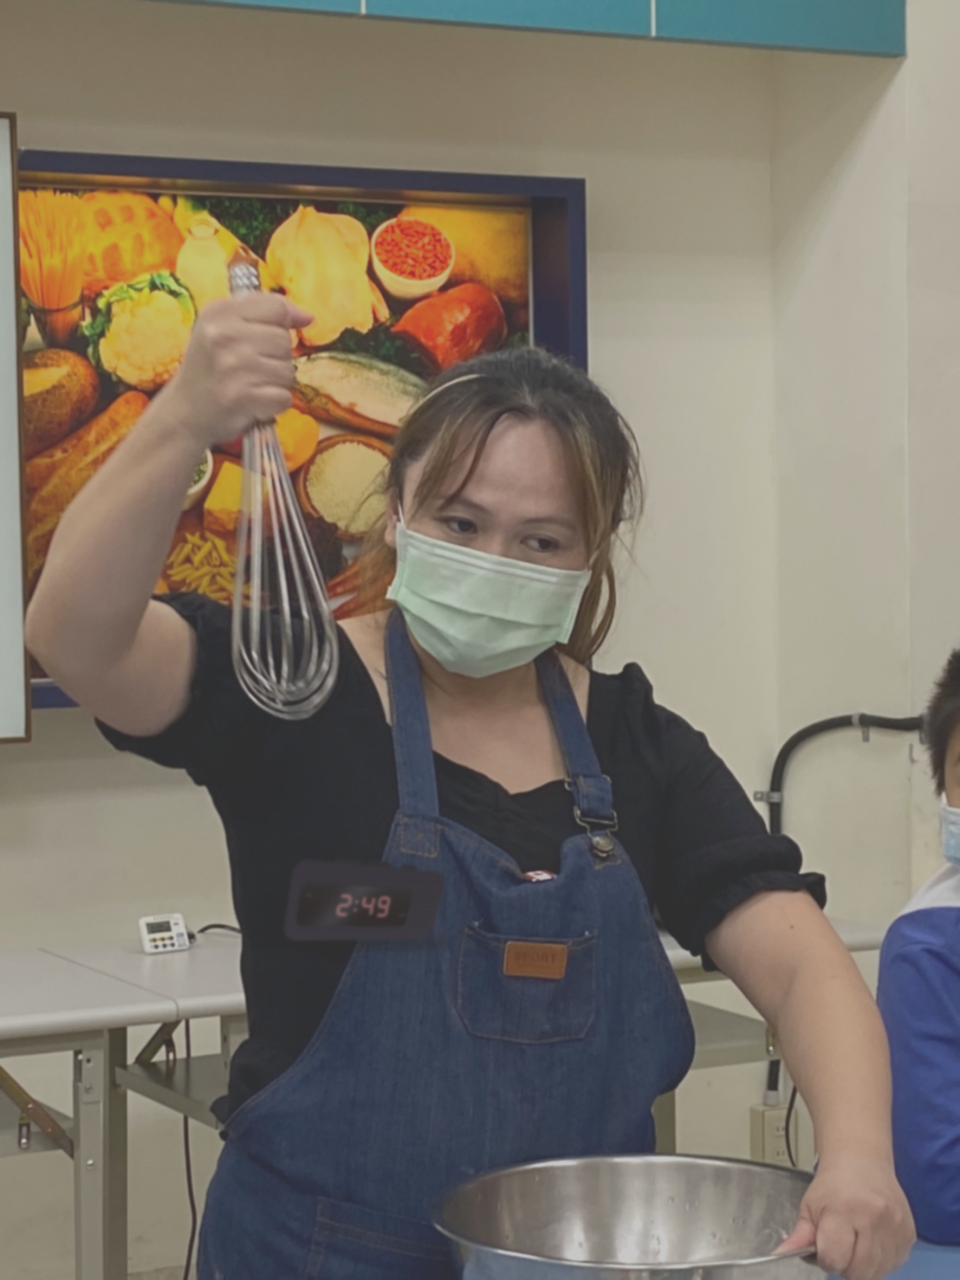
2:49
